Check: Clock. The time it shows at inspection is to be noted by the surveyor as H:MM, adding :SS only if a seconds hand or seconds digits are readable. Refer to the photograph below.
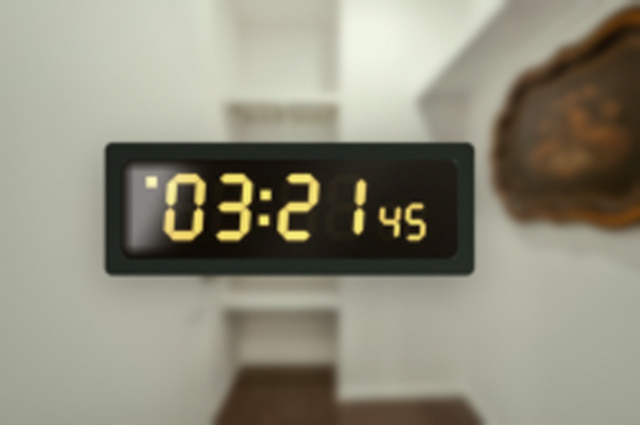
3:21:45
